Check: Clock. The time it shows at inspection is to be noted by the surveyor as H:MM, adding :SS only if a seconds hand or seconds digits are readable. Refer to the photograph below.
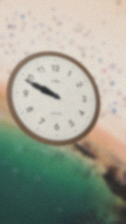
9:49
